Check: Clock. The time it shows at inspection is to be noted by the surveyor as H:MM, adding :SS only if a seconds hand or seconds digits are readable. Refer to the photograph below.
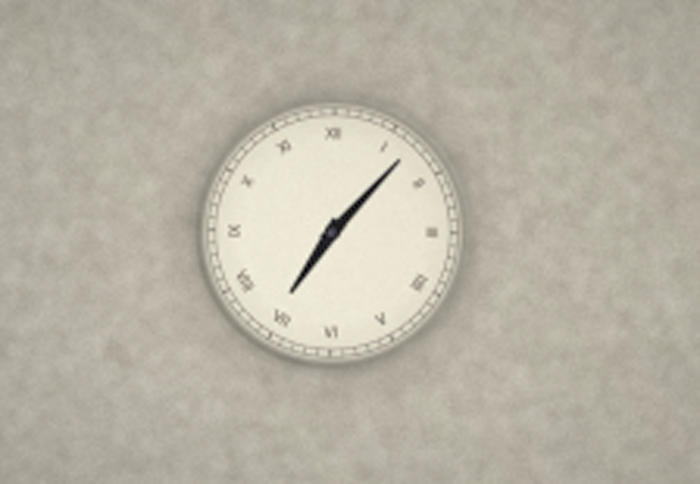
7:07
